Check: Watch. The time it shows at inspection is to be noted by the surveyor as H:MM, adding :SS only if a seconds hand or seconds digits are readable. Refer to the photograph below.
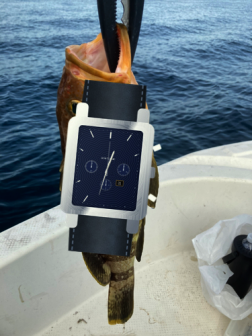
12:32
